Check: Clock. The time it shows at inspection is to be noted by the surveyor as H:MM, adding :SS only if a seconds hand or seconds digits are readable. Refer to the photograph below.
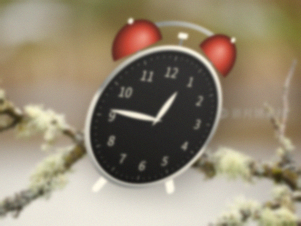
12:46
